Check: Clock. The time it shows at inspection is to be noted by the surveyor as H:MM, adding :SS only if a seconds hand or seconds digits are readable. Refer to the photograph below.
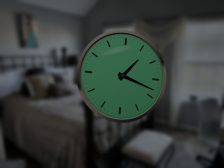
1:18
